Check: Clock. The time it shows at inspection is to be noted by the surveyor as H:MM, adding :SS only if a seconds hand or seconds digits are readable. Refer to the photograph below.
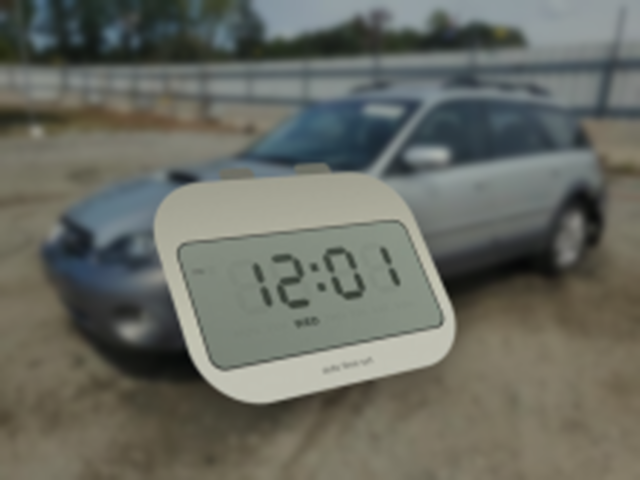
12:01
